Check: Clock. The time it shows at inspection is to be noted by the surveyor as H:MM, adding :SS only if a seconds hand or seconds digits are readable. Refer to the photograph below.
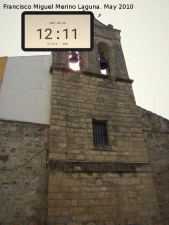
12:11
